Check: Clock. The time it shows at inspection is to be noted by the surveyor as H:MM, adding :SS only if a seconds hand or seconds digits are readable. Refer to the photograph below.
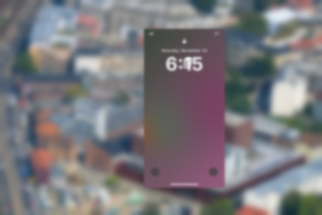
6:15
